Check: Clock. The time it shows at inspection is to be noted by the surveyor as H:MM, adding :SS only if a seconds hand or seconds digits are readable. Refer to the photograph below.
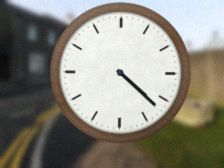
4:22
